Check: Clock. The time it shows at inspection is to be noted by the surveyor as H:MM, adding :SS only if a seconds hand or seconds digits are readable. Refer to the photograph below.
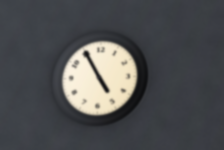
4:55
